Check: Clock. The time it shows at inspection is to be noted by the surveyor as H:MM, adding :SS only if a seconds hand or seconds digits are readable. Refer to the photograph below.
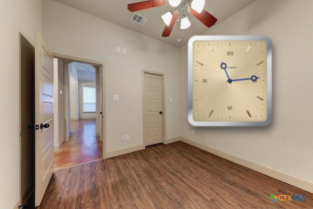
11:14
